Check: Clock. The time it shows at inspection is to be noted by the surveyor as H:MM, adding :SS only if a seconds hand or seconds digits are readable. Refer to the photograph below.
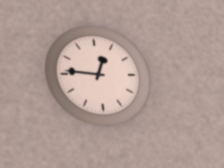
12:46
